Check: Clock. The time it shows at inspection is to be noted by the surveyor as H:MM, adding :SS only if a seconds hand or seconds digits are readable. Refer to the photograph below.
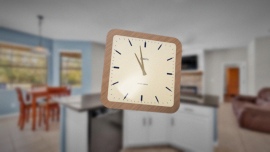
10:58
